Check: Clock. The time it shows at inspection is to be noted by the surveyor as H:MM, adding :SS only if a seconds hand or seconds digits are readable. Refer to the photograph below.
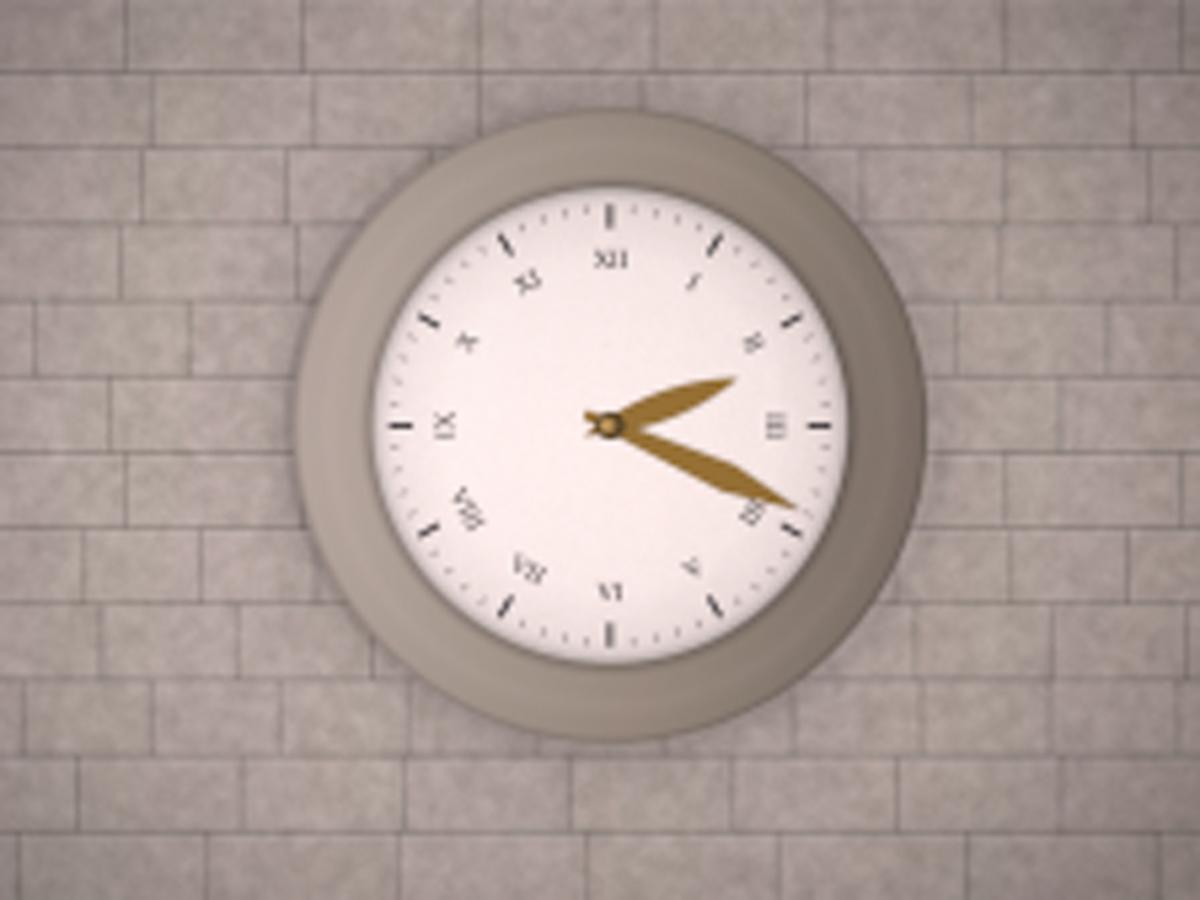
2:19
